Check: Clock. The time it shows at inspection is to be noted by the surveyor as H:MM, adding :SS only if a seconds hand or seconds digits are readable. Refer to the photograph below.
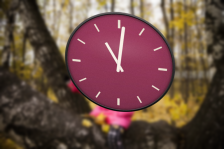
11:01
